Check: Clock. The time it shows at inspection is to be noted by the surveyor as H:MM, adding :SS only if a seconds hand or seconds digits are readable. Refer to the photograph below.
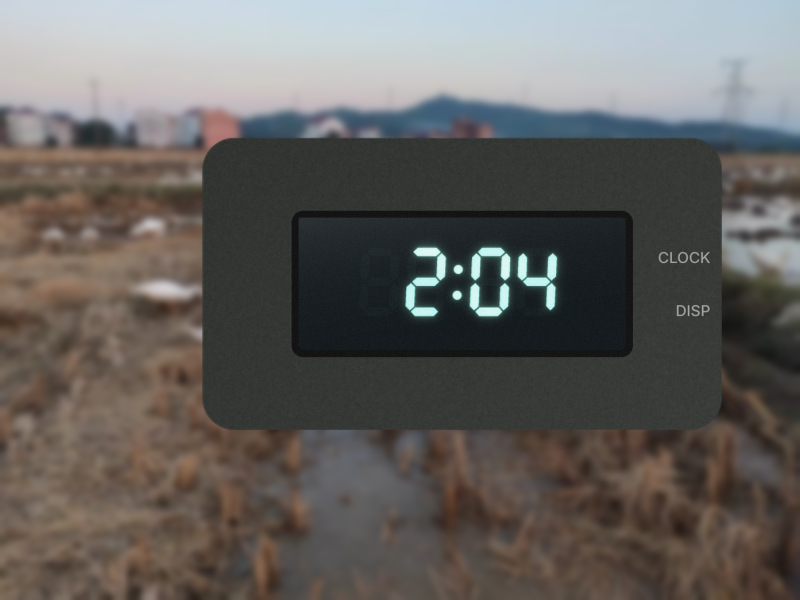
2:04
